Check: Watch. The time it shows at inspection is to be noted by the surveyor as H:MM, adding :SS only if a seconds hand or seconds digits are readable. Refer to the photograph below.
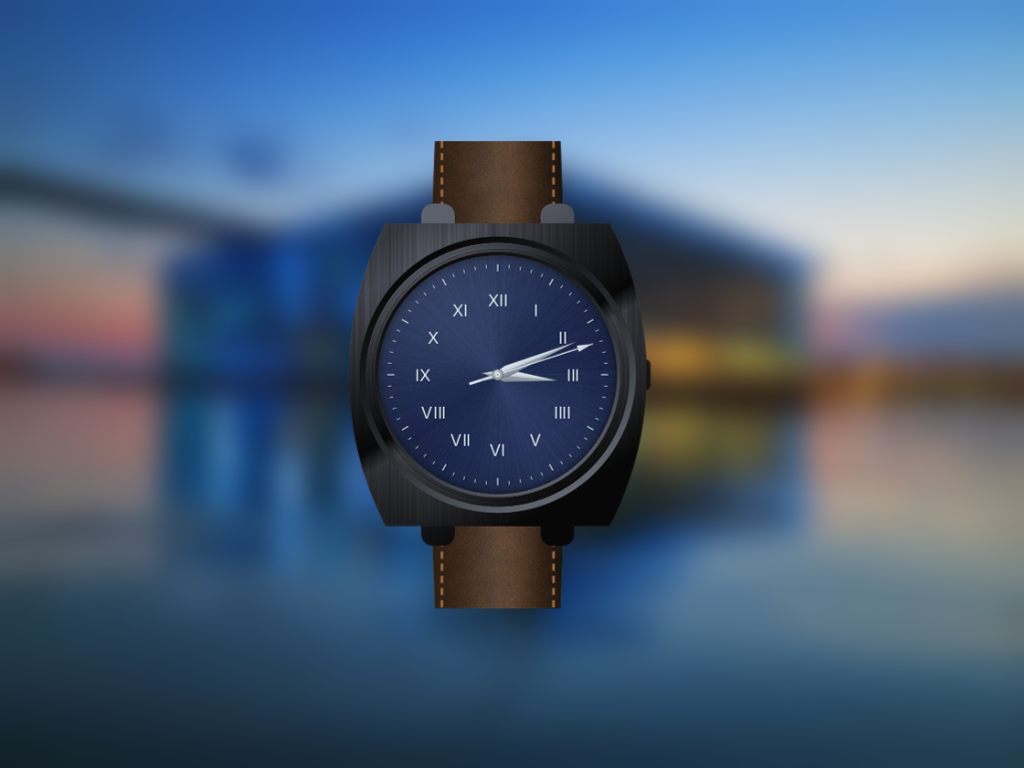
3:11:12
